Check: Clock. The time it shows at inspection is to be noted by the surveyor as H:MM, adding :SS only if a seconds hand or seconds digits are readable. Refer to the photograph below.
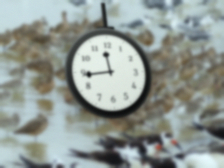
11:44
